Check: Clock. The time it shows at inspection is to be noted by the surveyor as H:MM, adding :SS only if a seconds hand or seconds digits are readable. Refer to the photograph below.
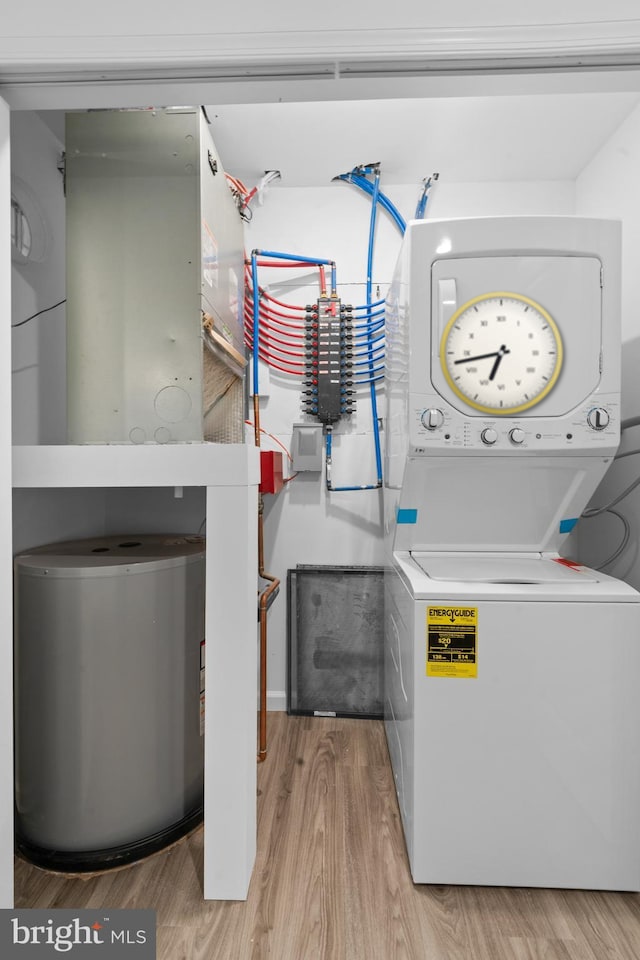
6:43
